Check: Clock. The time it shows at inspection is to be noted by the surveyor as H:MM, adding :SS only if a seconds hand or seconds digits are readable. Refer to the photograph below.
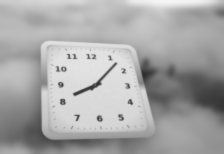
8:07
